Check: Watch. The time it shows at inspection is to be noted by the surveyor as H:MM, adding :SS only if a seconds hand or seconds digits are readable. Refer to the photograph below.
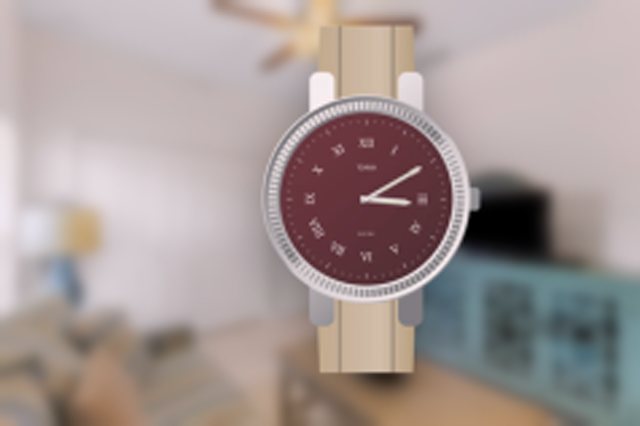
3:10
